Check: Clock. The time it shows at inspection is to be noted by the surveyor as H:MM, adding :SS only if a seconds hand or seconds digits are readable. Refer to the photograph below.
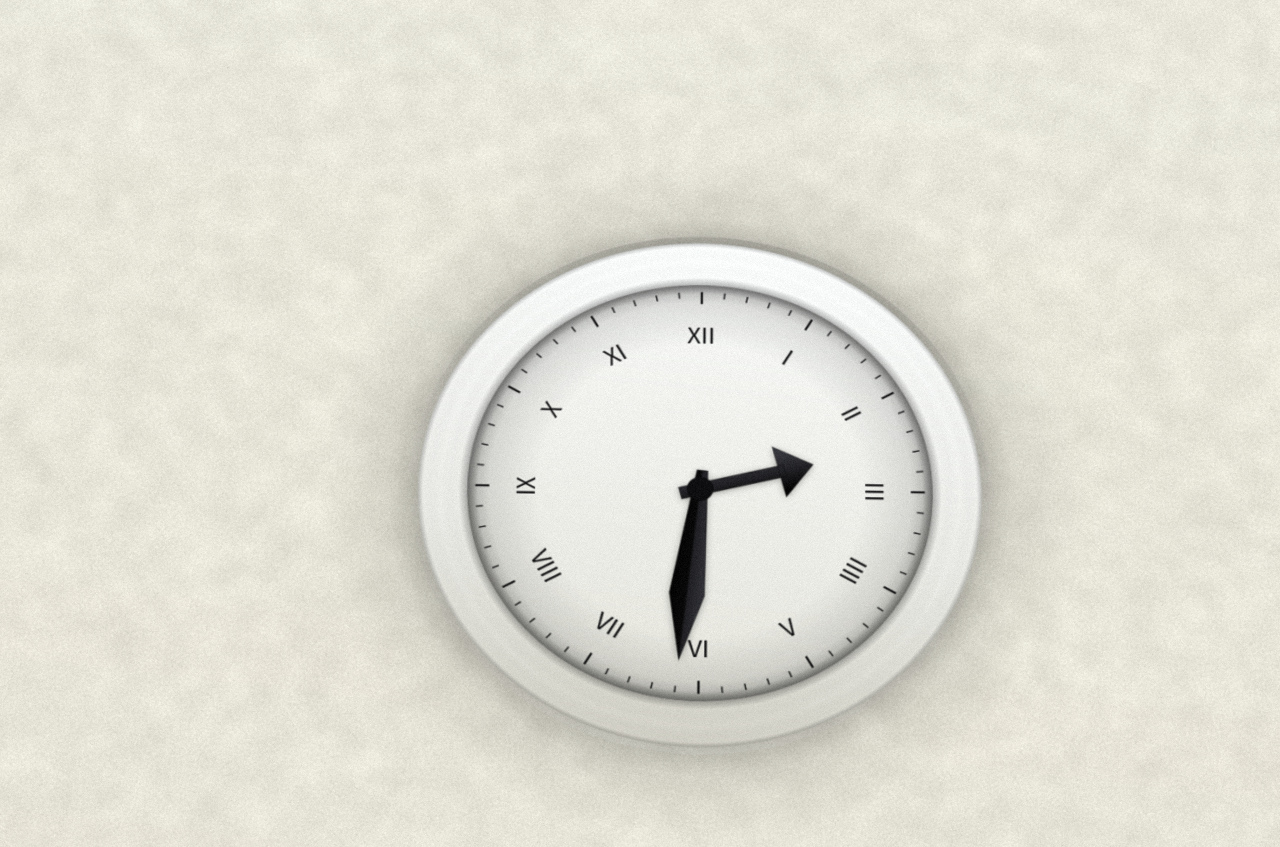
2:31
